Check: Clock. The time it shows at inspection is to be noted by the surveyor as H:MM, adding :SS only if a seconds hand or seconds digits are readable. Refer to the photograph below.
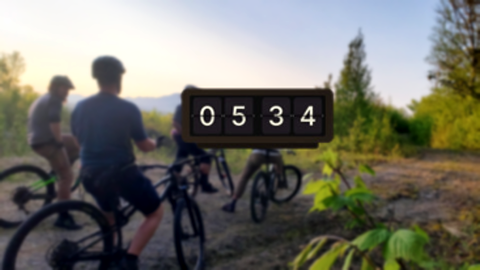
5:34
